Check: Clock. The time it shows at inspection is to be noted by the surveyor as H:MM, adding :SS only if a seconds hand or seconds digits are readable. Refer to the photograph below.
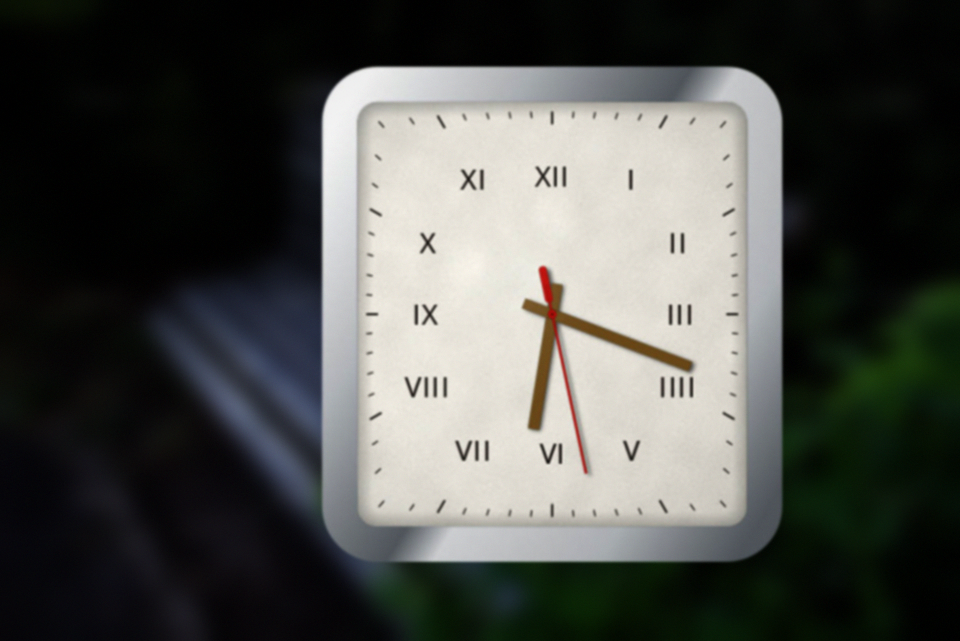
6:18:28
